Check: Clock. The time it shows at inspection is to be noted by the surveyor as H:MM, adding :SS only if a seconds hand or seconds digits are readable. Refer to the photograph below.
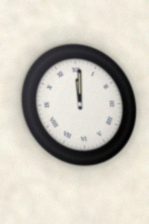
12:01
